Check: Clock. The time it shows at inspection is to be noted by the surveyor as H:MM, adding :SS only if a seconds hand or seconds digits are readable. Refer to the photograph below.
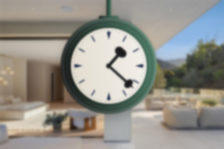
1:22
